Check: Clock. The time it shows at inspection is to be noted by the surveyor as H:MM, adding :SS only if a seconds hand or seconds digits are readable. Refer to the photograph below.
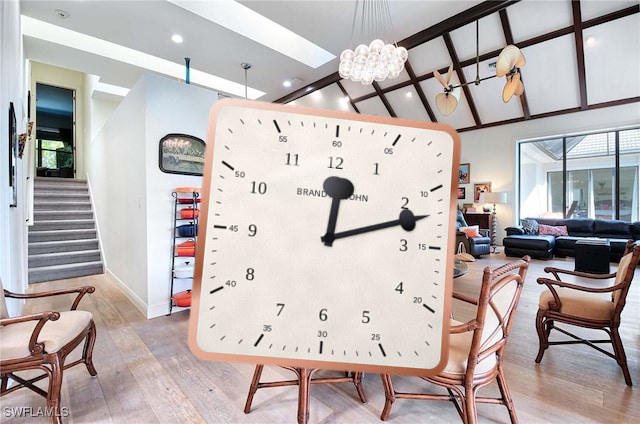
12:12
